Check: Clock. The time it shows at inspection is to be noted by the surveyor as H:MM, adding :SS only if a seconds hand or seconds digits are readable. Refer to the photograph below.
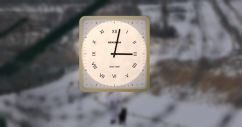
3:02
